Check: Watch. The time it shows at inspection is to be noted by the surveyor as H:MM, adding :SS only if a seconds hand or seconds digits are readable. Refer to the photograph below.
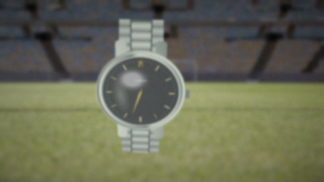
6:33
